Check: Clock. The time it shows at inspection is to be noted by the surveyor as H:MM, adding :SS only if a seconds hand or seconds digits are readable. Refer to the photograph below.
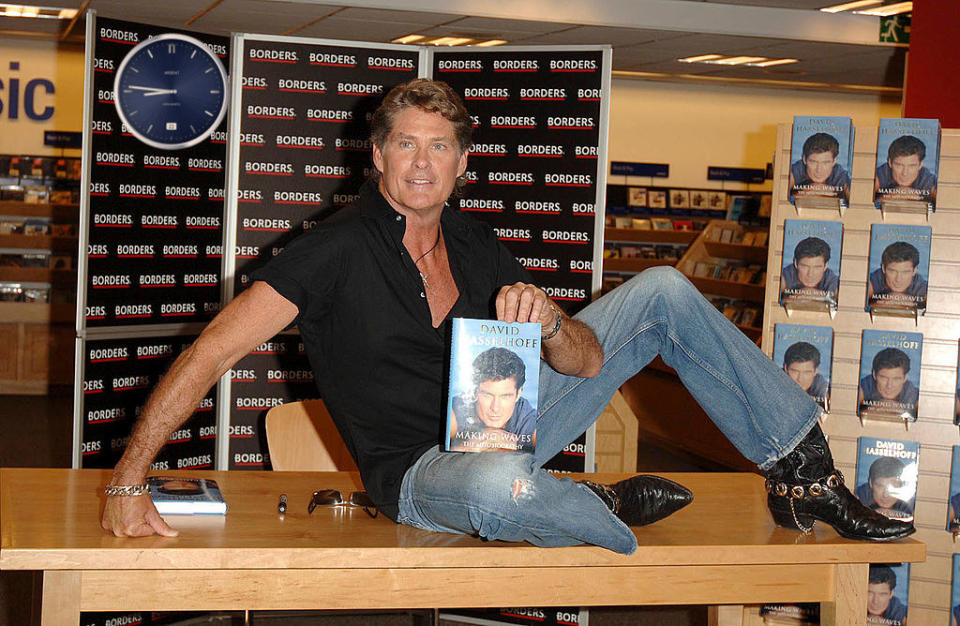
8:46
